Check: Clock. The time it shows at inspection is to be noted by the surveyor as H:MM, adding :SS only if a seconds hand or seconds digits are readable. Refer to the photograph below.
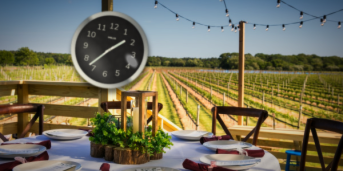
1:37
